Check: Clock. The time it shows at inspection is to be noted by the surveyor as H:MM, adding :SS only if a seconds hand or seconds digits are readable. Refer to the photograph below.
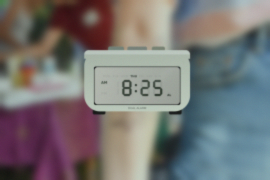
8:25
